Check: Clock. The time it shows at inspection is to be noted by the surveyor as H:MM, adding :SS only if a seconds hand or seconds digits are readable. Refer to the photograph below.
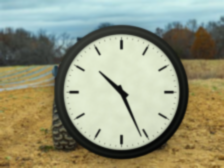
10:26
